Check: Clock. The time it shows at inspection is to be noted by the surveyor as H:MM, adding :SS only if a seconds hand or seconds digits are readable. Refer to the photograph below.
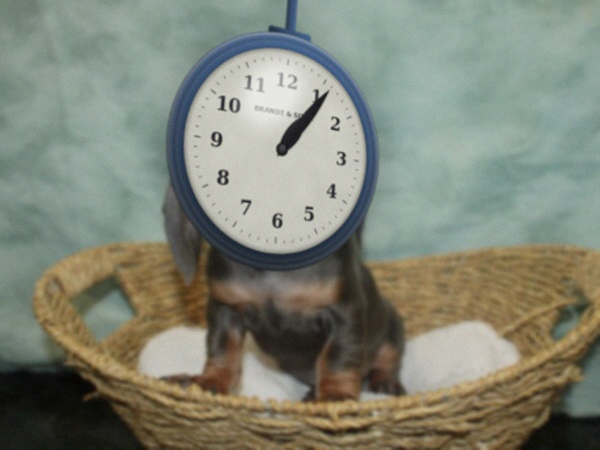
1:06
